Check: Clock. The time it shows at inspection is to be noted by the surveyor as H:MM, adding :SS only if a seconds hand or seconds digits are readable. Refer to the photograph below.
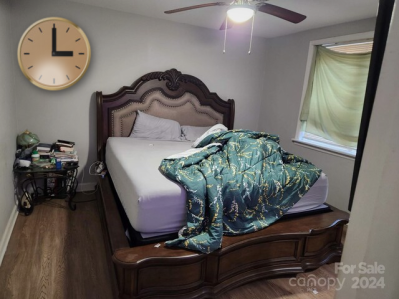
3:00
